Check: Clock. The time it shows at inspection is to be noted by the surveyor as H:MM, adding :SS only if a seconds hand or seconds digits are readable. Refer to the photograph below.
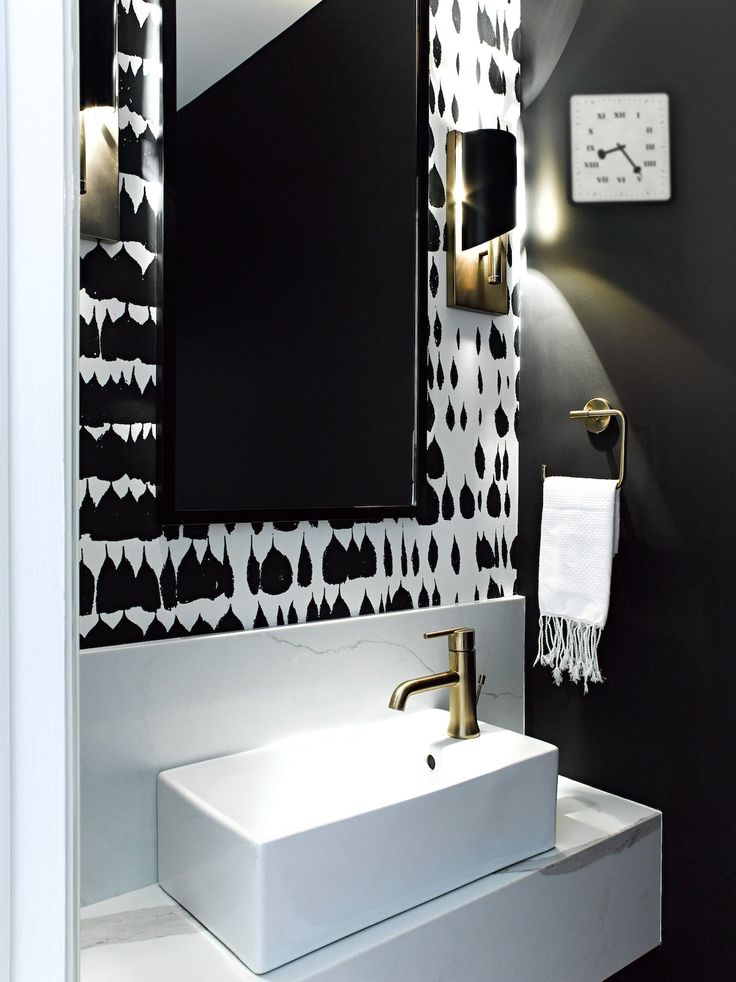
8:24
